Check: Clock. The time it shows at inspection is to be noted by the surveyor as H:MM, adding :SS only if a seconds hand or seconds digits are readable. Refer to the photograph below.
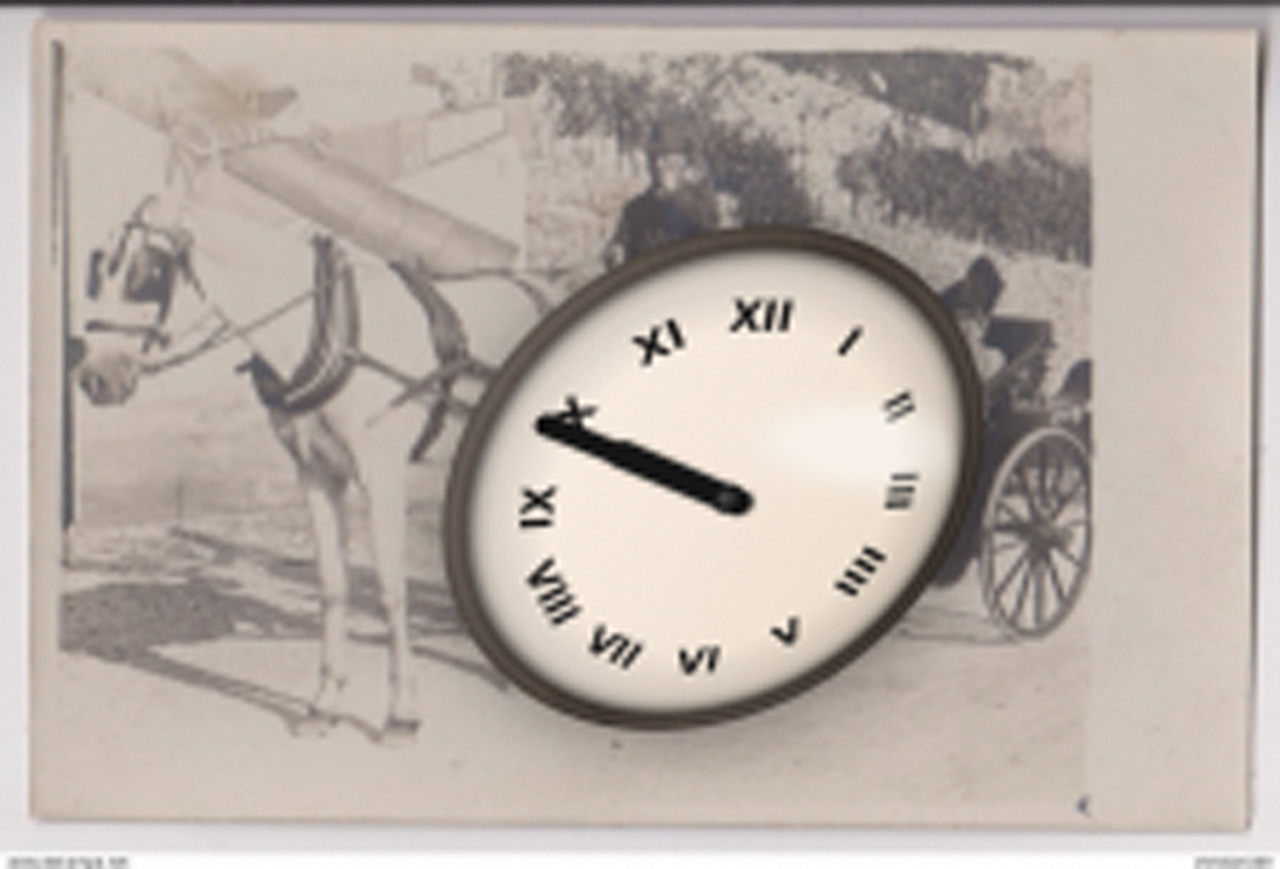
9:49
